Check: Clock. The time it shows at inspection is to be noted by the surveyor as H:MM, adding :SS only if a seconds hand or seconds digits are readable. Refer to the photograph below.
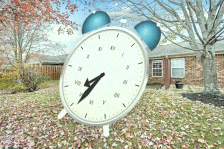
7:34
